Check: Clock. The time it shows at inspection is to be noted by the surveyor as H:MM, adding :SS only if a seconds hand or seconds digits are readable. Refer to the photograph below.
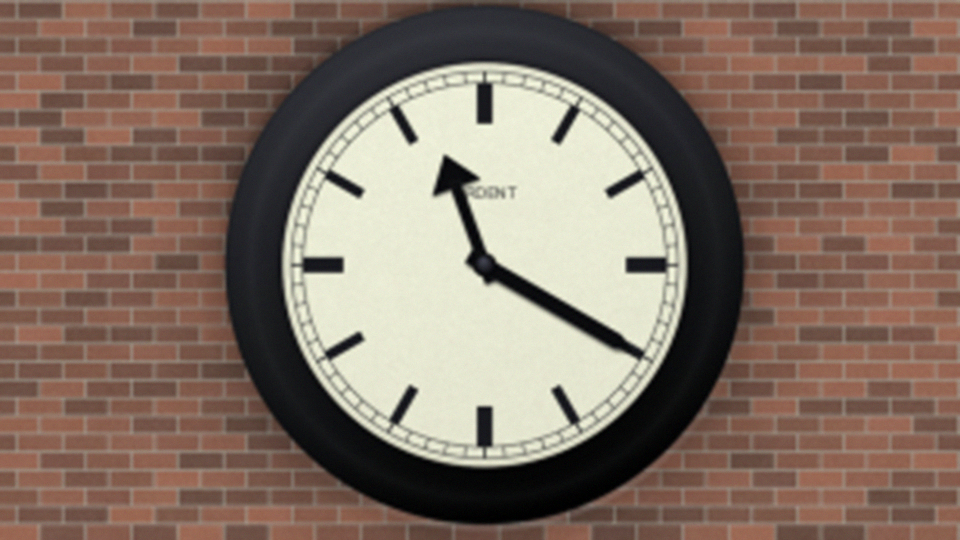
11:20
